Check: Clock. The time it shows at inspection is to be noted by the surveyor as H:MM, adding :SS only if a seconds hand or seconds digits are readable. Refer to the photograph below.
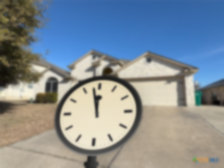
11:58
